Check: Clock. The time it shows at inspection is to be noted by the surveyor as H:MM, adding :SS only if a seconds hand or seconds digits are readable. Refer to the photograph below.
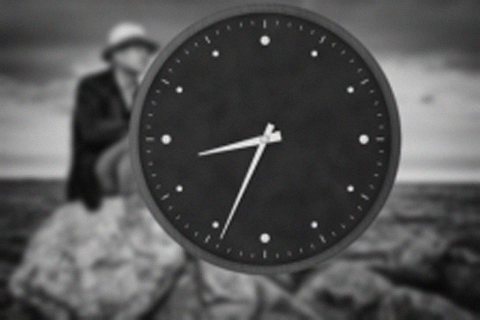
8:34
